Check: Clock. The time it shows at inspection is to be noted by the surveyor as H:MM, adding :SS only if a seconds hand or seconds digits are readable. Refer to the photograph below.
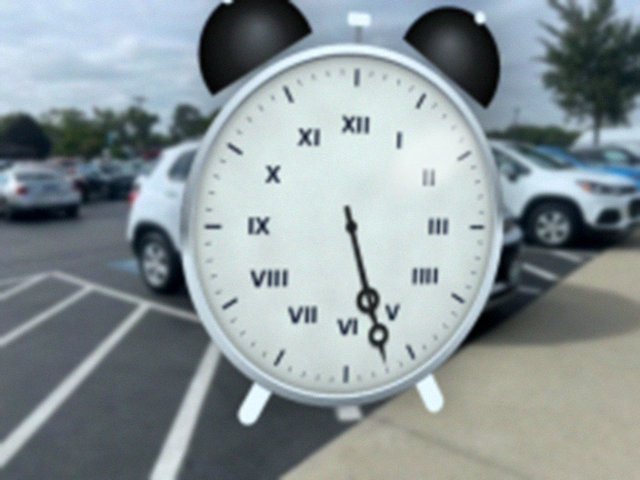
5:27
